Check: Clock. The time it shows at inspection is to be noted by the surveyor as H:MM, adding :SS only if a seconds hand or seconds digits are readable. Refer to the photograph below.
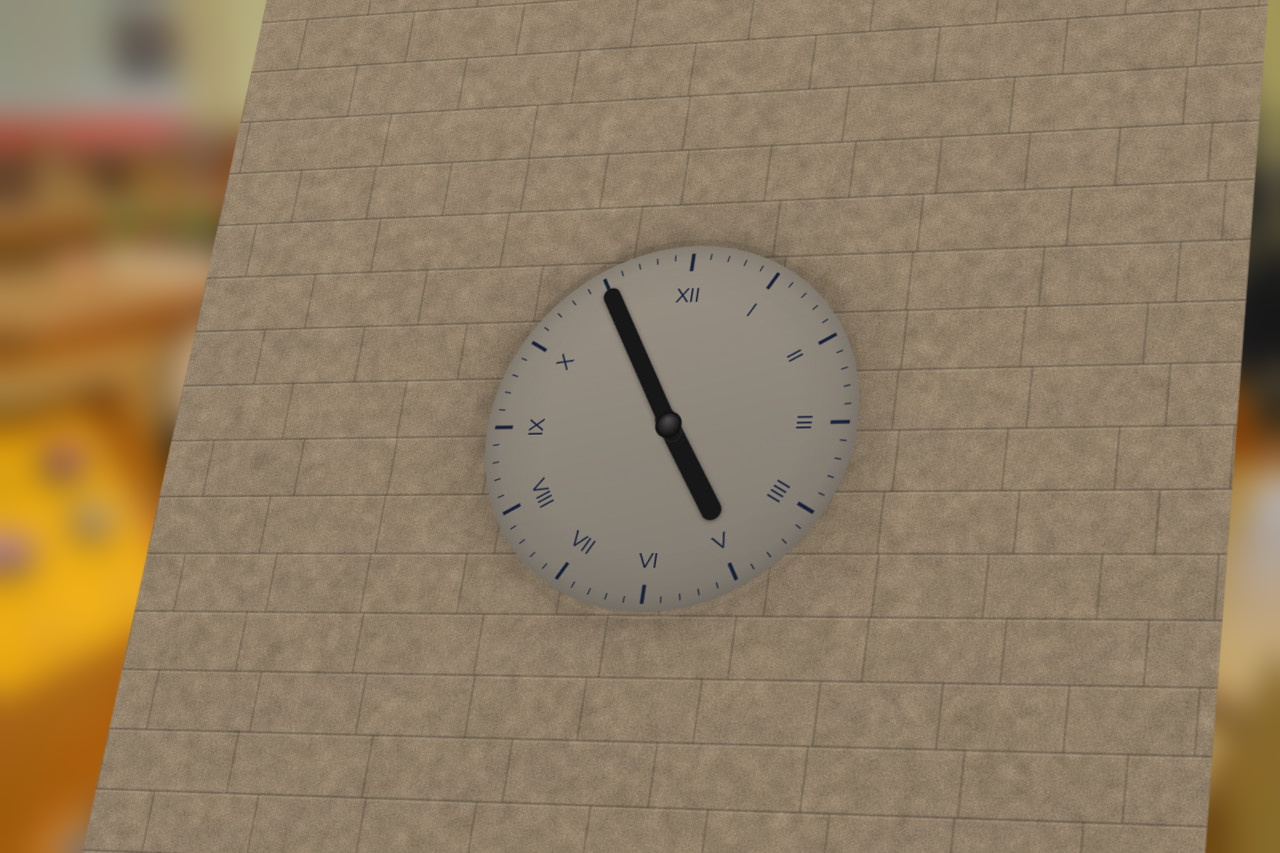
4:55
